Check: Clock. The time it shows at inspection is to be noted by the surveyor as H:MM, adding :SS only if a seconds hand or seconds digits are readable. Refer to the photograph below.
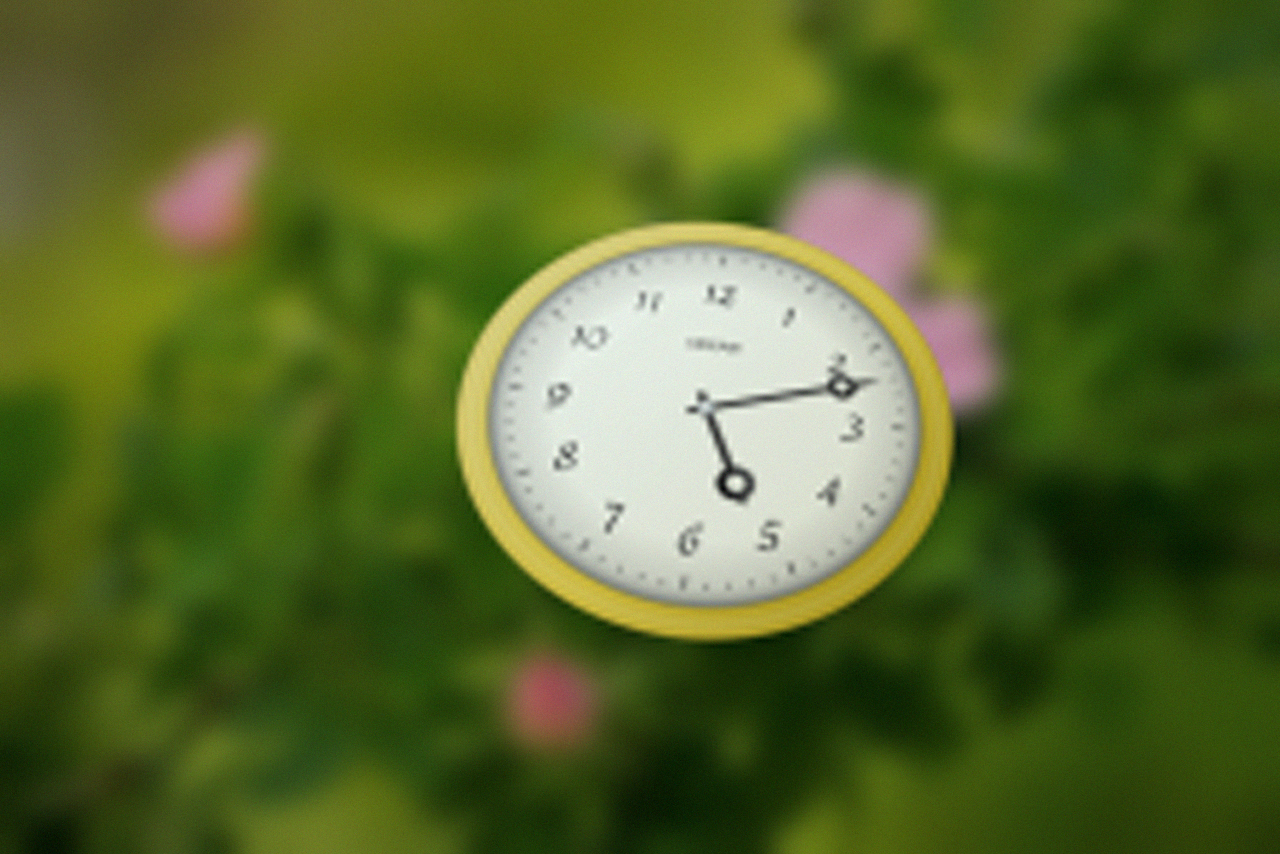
5:12
